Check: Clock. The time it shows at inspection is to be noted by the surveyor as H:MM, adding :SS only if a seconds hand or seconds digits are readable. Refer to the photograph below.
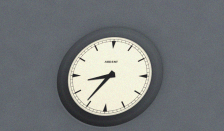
8:36
